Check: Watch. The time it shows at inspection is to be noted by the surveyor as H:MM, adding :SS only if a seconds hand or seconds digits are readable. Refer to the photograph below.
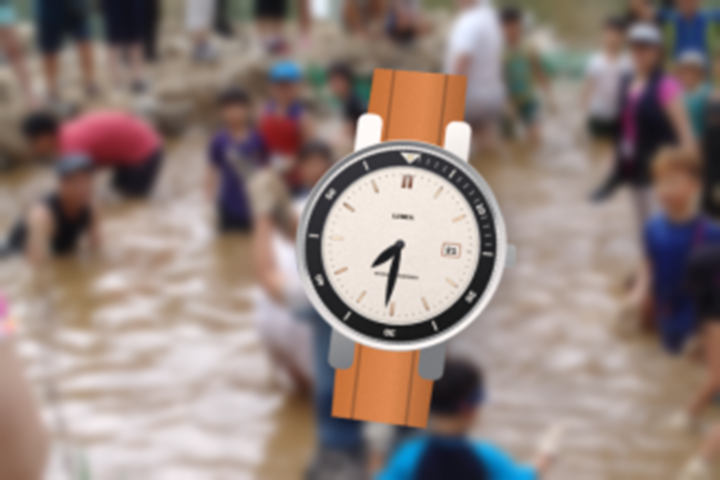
7:31
